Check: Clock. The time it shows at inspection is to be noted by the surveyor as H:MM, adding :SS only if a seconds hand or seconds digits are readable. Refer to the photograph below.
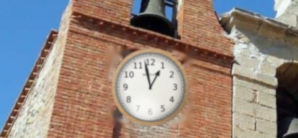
12:58
